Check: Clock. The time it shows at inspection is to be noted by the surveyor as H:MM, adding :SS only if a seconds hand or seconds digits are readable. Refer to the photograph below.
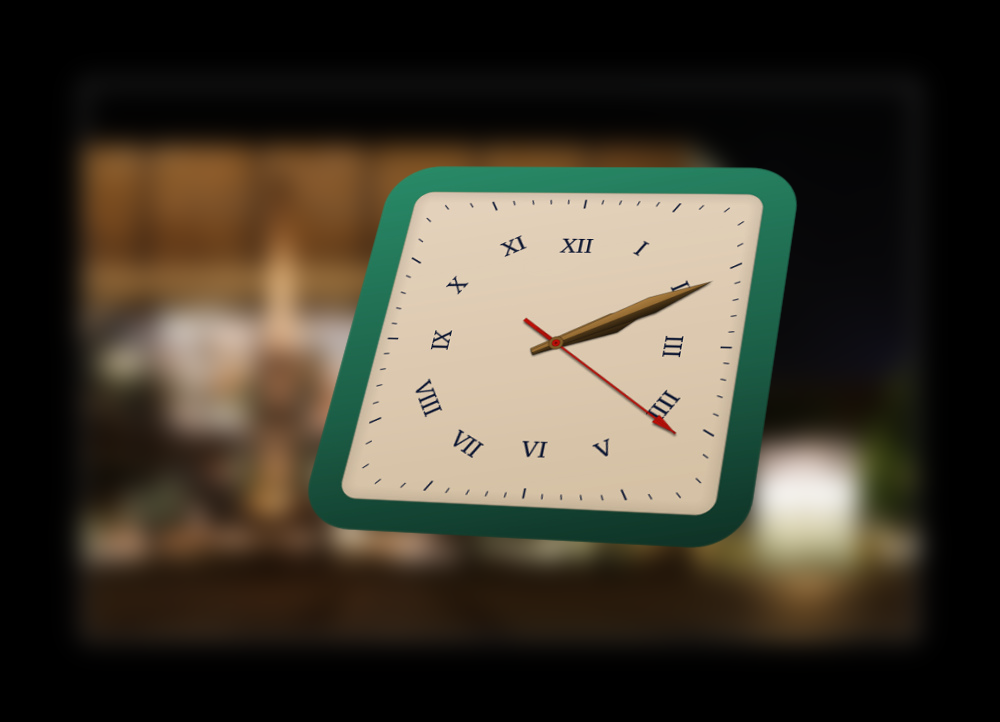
2:10:21
